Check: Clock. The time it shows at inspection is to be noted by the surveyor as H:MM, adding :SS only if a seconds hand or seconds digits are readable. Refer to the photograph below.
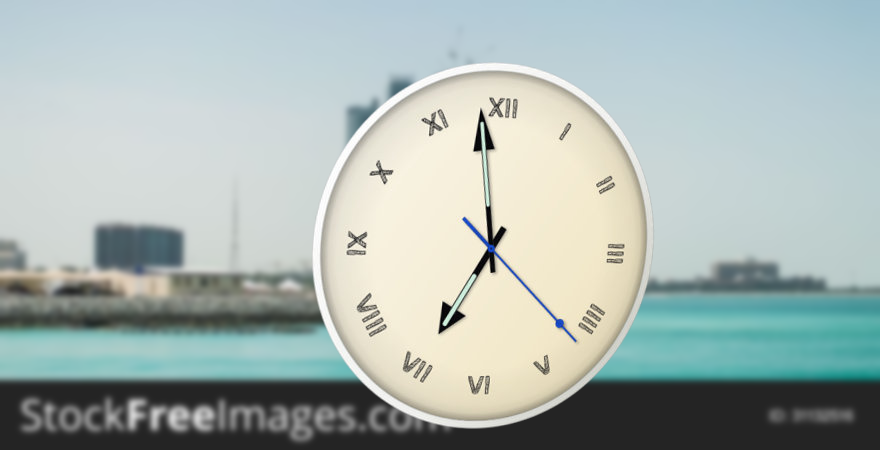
6:58:22
